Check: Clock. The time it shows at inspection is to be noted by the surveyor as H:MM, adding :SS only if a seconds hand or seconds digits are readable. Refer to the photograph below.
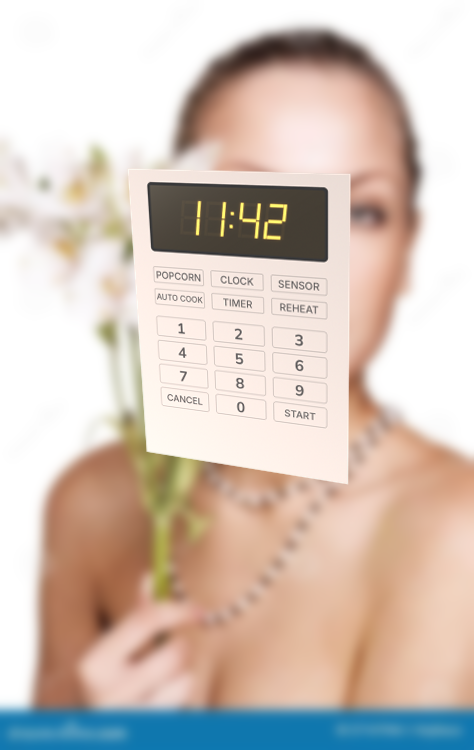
11:42
